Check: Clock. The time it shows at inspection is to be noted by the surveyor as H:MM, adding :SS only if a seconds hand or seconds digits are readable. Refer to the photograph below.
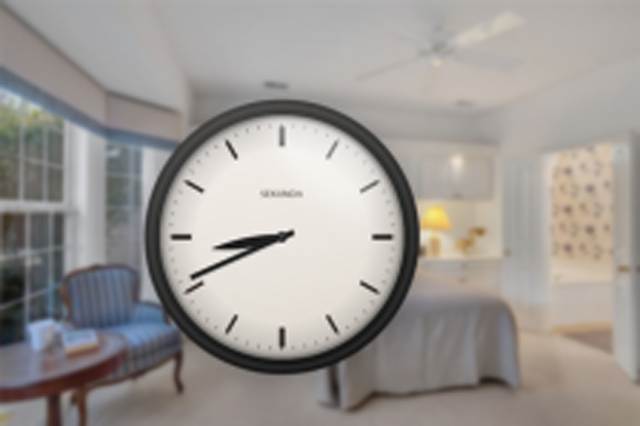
8:41
